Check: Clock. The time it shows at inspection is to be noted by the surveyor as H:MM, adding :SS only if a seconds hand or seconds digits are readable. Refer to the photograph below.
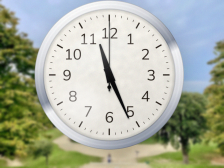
11:26:00
